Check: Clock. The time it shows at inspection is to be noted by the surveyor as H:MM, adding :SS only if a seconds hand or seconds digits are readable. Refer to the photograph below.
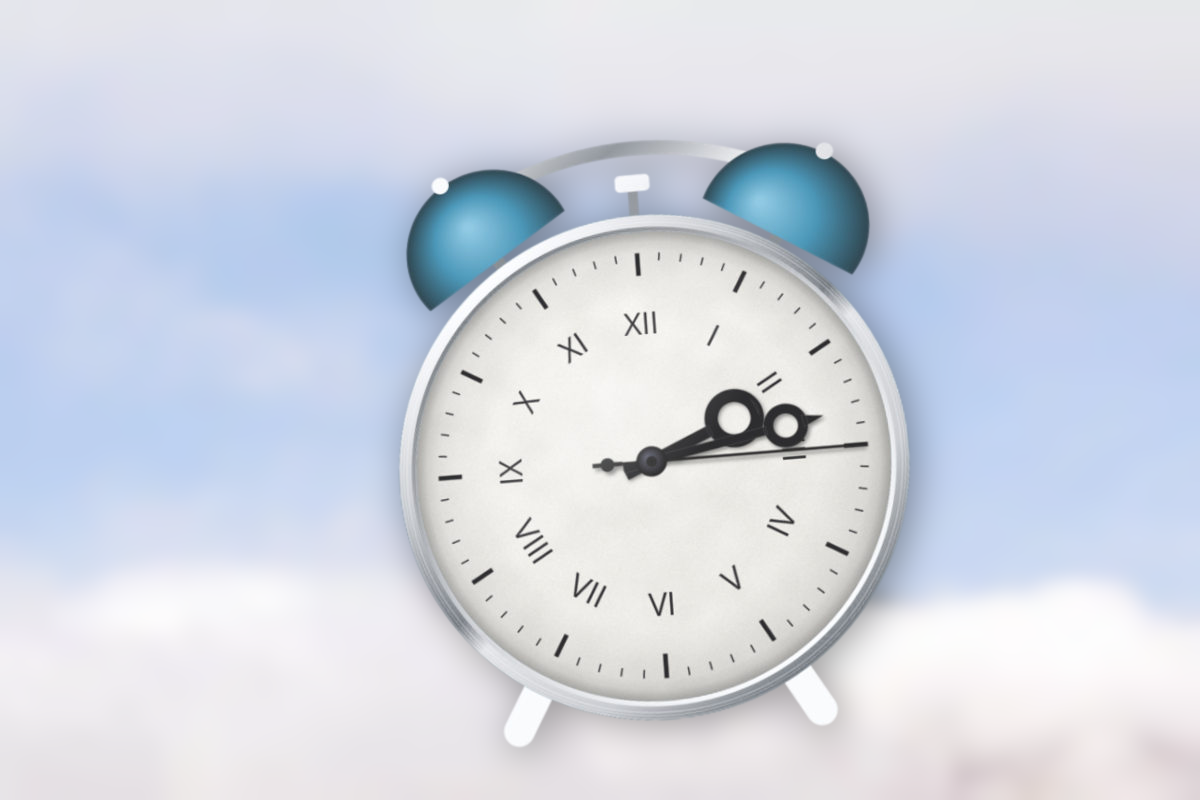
2:13:15
